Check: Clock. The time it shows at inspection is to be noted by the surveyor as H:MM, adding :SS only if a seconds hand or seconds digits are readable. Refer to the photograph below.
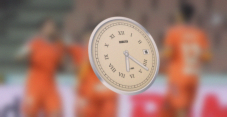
6:22
